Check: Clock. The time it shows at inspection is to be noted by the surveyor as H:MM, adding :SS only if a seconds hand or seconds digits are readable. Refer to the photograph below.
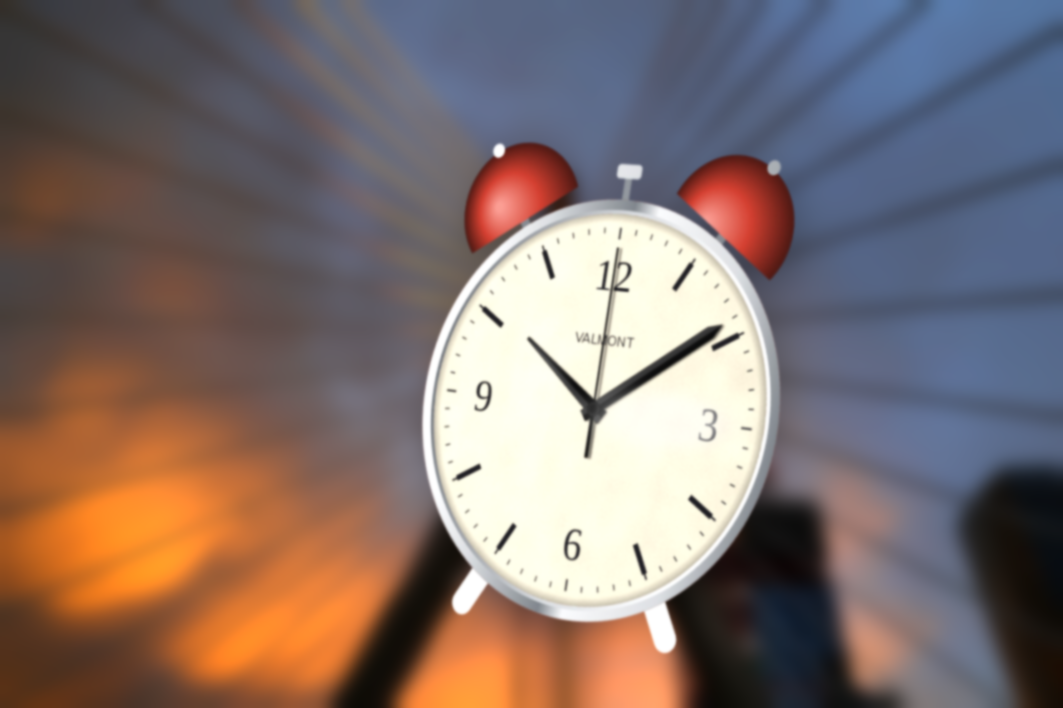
10:09:00
